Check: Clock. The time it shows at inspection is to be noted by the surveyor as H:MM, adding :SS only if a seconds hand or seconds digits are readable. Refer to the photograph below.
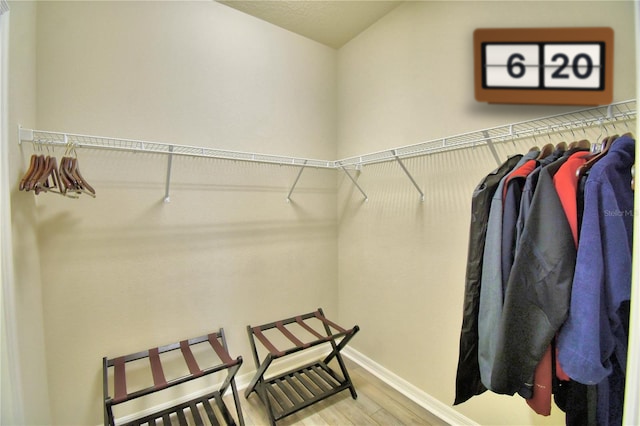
6:20
